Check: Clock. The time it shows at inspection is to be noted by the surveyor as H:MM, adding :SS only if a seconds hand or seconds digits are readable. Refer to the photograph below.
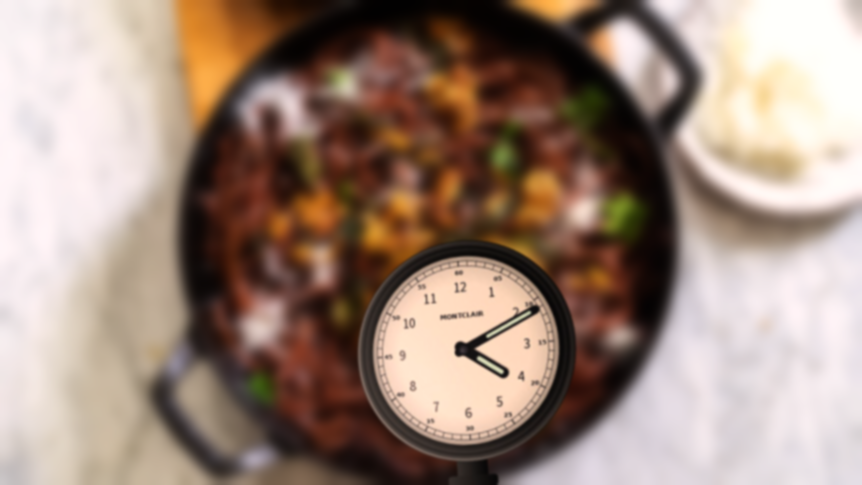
4:11
